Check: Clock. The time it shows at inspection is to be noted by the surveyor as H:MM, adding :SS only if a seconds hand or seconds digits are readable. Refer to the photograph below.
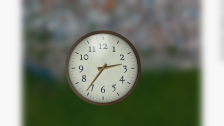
2:36
